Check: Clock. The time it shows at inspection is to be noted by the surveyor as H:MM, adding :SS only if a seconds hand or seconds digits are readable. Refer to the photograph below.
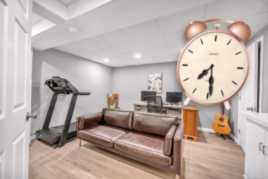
7:29
